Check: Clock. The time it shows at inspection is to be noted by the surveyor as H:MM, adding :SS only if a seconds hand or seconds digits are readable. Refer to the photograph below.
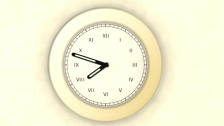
7:48
